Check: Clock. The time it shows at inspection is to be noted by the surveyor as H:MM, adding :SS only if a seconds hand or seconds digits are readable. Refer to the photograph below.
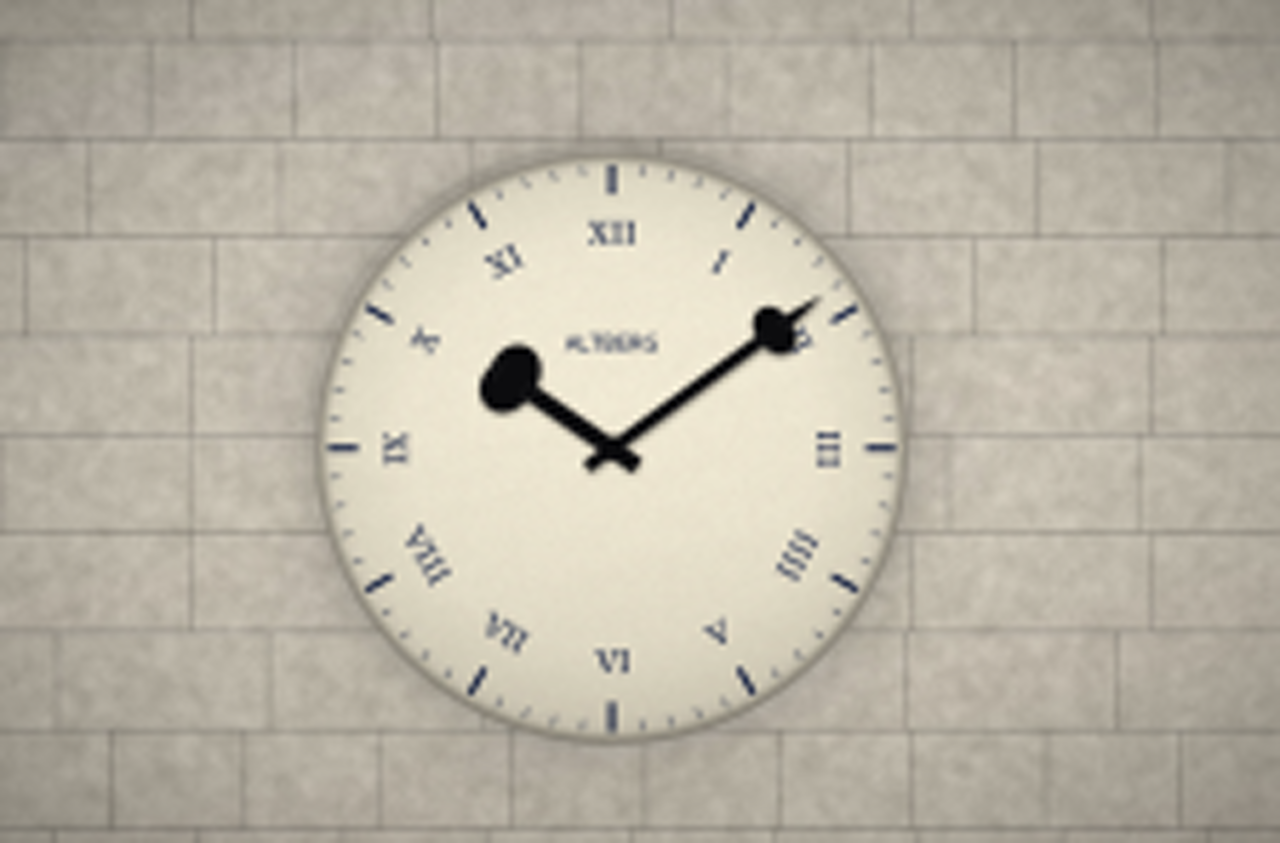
10:09
